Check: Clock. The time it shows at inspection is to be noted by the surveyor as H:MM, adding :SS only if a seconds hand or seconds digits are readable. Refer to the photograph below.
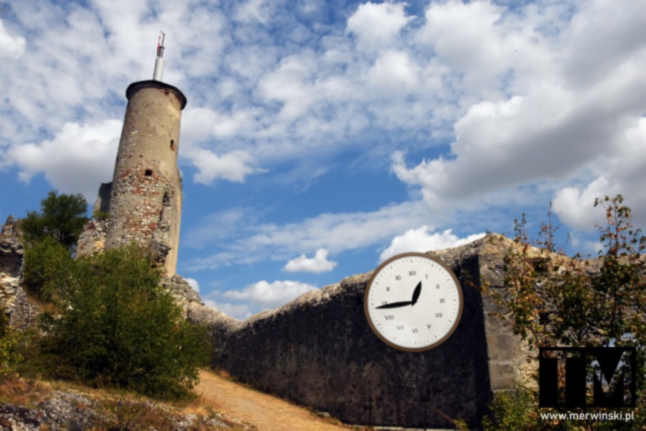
12:44
